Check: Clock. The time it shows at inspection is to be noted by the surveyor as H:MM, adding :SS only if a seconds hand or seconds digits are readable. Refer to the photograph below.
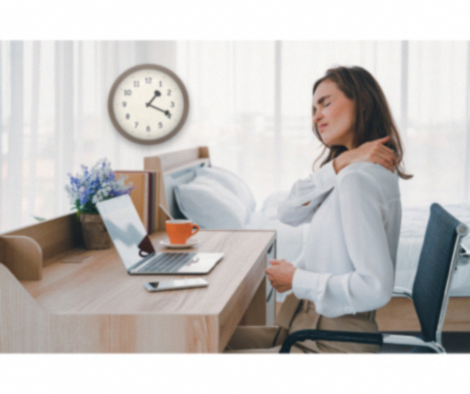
1:19
